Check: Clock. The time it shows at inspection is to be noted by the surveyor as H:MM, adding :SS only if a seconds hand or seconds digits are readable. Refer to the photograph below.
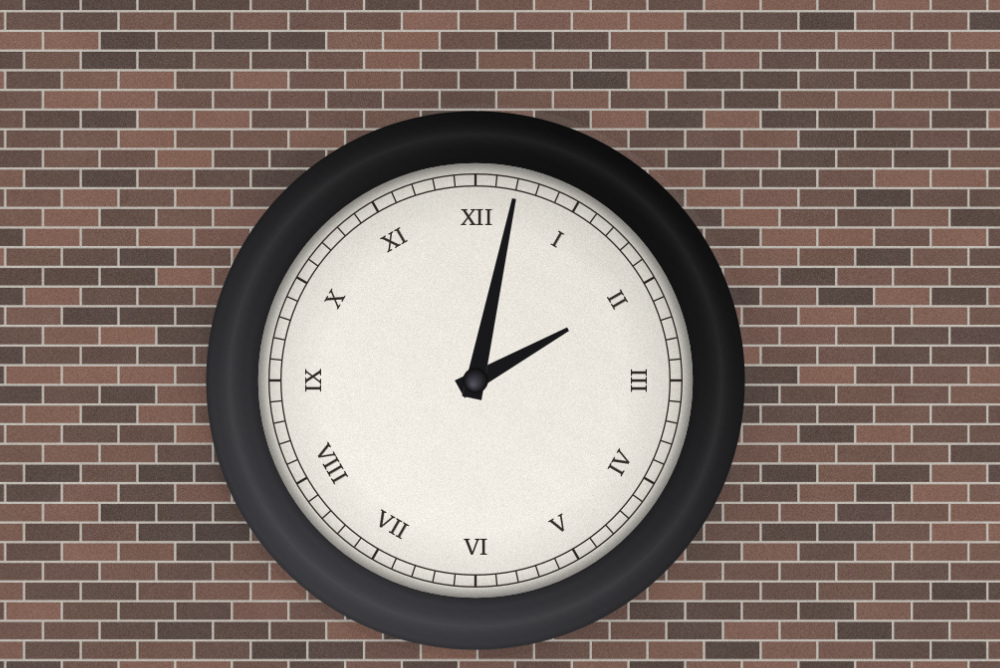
2:02
